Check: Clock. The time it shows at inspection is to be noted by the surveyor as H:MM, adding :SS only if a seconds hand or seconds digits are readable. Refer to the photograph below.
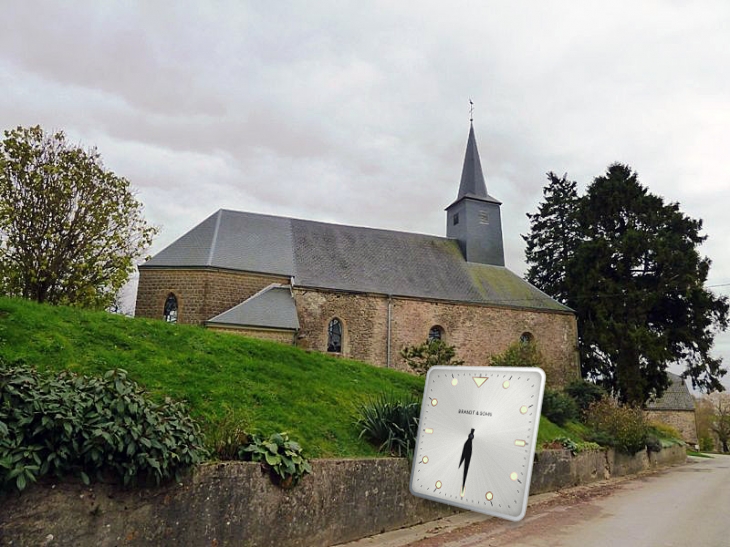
6:30
